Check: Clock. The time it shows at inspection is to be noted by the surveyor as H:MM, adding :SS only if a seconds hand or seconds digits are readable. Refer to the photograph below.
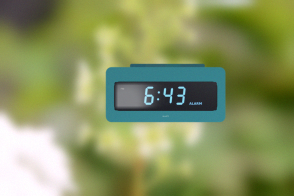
6:43
